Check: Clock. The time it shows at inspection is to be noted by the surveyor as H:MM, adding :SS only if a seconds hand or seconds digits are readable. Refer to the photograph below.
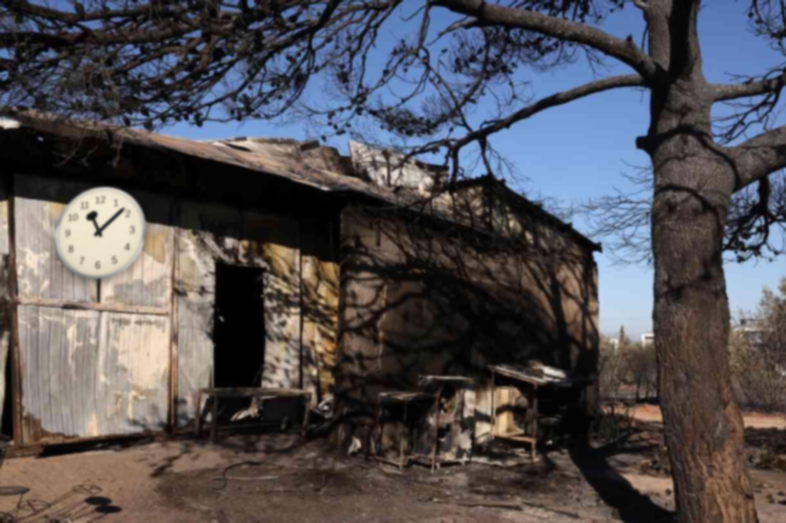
11:08
